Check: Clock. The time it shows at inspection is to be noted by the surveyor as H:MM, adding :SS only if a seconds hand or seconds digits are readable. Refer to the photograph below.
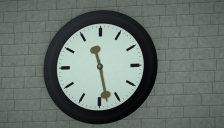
11:28
